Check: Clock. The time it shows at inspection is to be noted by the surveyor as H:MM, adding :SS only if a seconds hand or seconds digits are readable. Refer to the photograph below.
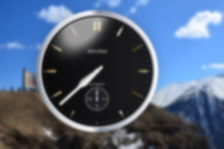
7:38
